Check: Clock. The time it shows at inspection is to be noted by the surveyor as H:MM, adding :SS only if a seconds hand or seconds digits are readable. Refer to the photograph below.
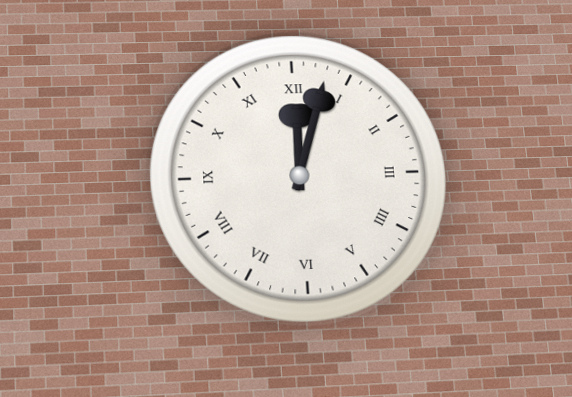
12:03
